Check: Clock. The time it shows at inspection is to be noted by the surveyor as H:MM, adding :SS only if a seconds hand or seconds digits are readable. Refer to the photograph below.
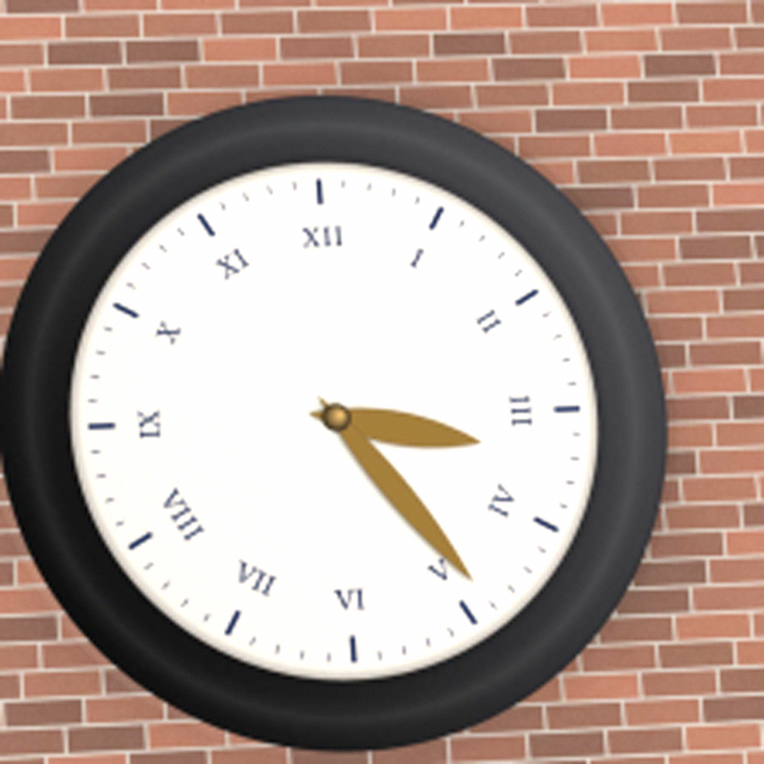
3:24
